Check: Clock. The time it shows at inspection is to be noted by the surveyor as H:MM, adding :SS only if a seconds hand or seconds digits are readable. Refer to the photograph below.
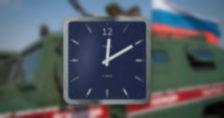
12:10
